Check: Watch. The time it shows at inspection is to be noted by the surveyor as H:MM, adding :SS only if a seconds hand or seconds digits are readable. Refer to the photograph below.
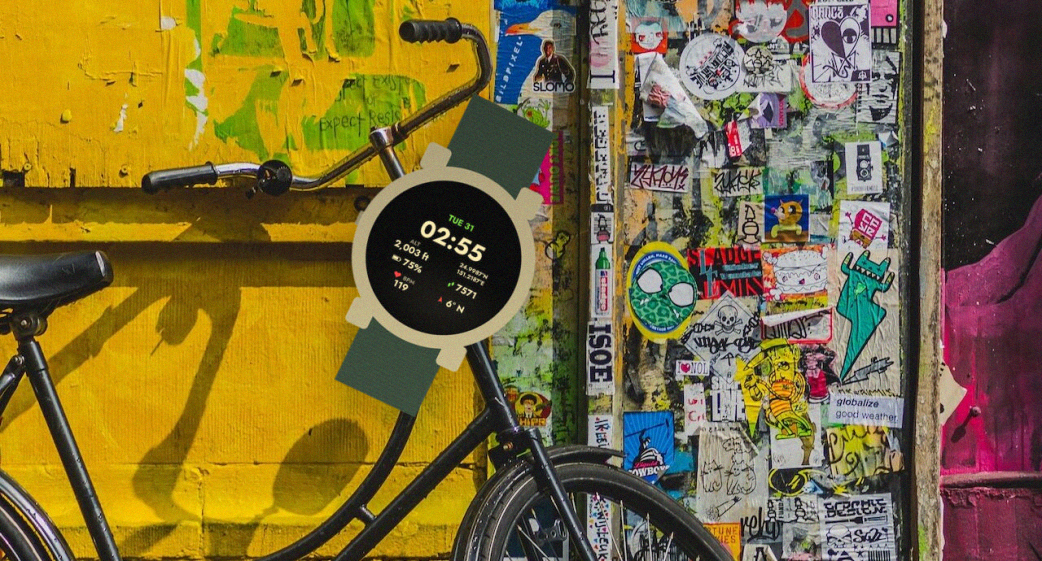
2:55
